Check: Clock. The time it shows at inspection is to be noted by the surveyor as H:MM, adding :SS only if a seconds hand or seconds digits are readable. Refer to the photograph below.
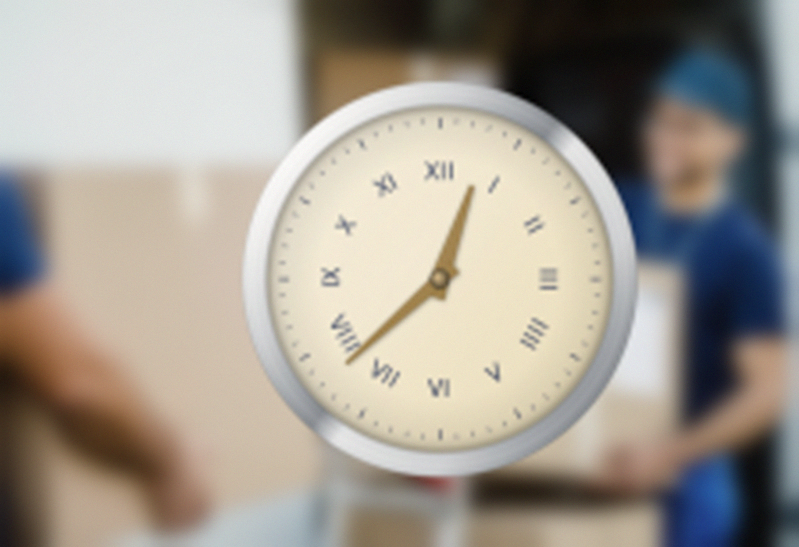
12:38
